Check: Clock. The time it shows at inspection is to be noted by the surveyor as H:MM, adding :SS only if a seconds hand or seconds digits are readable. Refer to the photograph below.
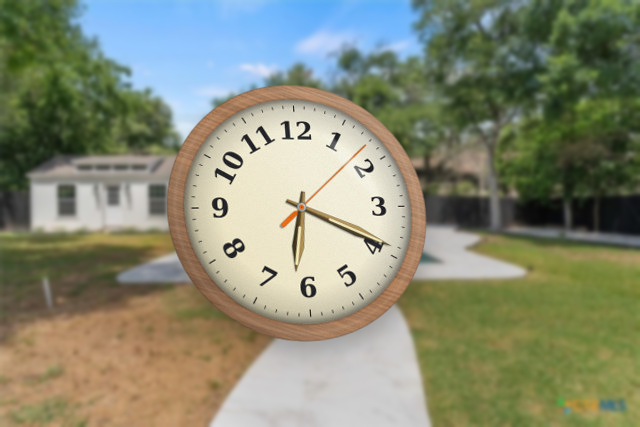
6:19:08
